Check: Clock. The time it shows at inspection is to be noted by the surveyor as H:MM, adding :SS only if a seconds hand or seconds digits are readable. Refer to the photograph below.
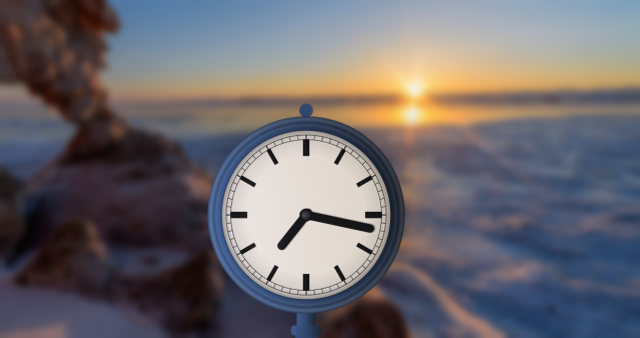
7:17
